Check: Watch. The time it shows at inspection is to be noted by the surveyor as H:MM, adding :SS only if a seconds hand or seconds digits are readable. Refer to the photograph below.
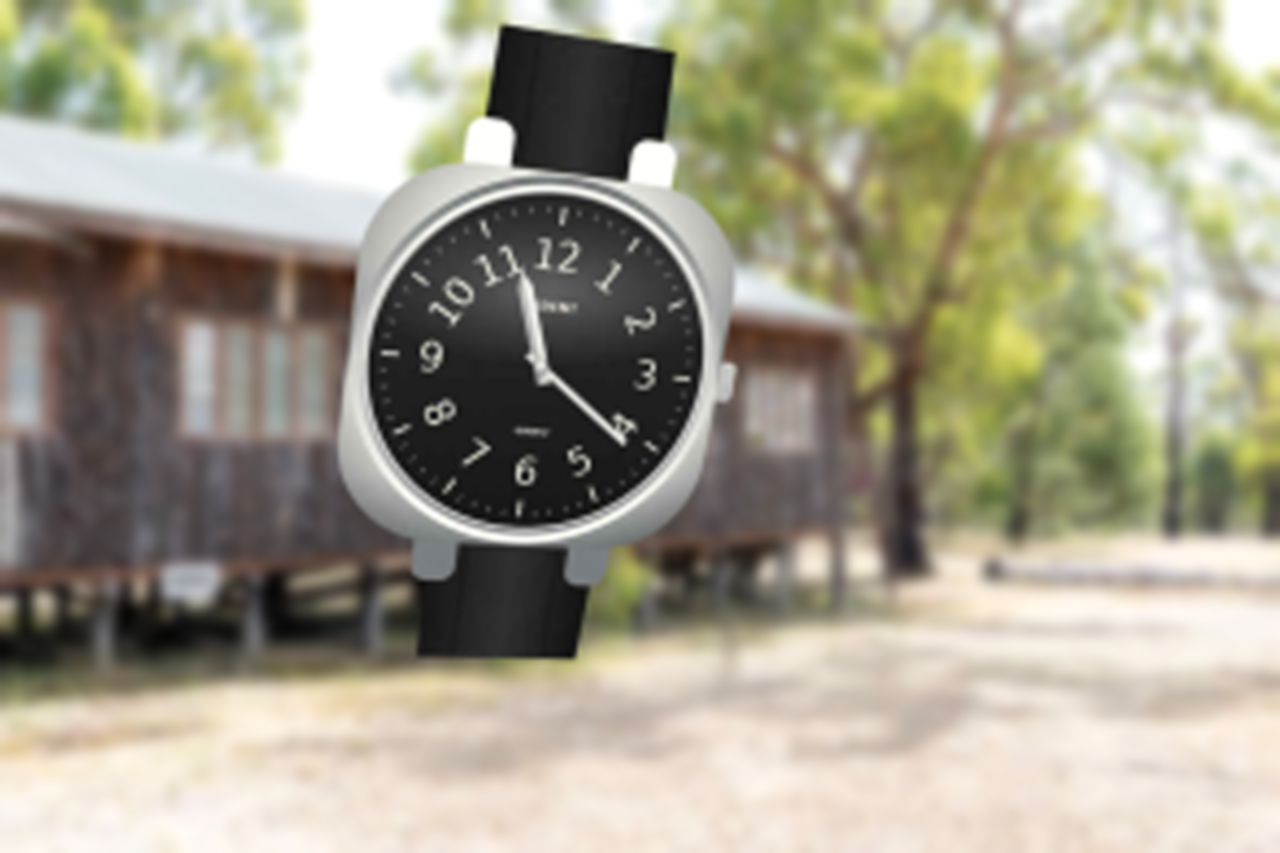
11:21
